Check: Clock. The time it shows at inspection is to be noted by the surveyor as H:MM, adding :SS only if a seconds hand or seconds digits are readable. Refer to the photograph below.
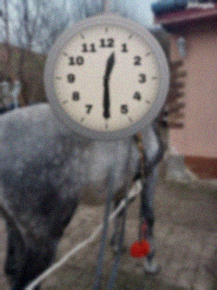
12:30
